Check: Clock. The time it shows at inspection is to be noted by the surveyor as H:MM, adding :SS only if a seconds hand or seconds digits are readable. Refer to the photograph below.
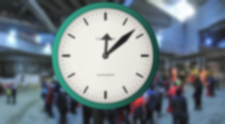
12:08
